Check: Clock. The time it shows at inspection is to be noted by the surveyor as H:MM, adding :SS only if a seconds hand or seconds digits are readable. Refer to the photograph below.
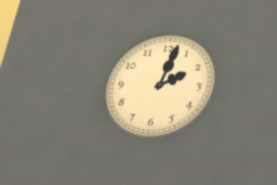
2:02
